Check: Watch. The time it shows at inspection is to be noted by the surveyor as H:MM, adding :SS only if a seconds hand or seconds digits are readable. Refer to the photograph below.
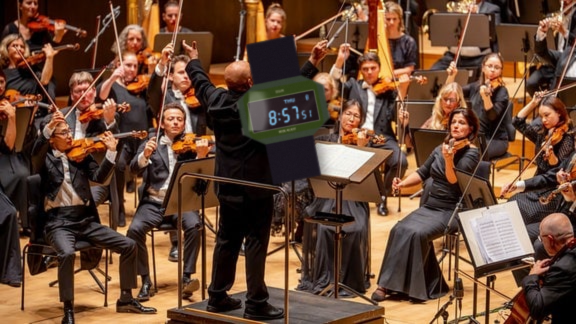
8:57
